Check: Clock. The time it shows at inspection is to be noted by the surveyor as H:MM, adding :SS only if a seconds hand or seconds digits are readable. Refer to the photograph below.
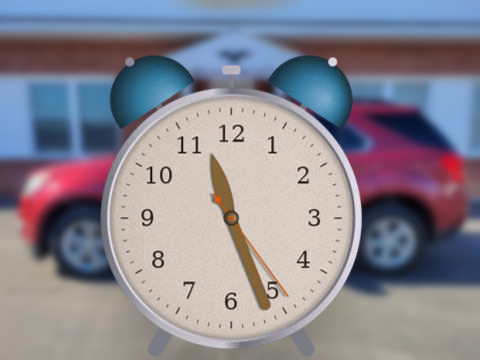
11:26:24
